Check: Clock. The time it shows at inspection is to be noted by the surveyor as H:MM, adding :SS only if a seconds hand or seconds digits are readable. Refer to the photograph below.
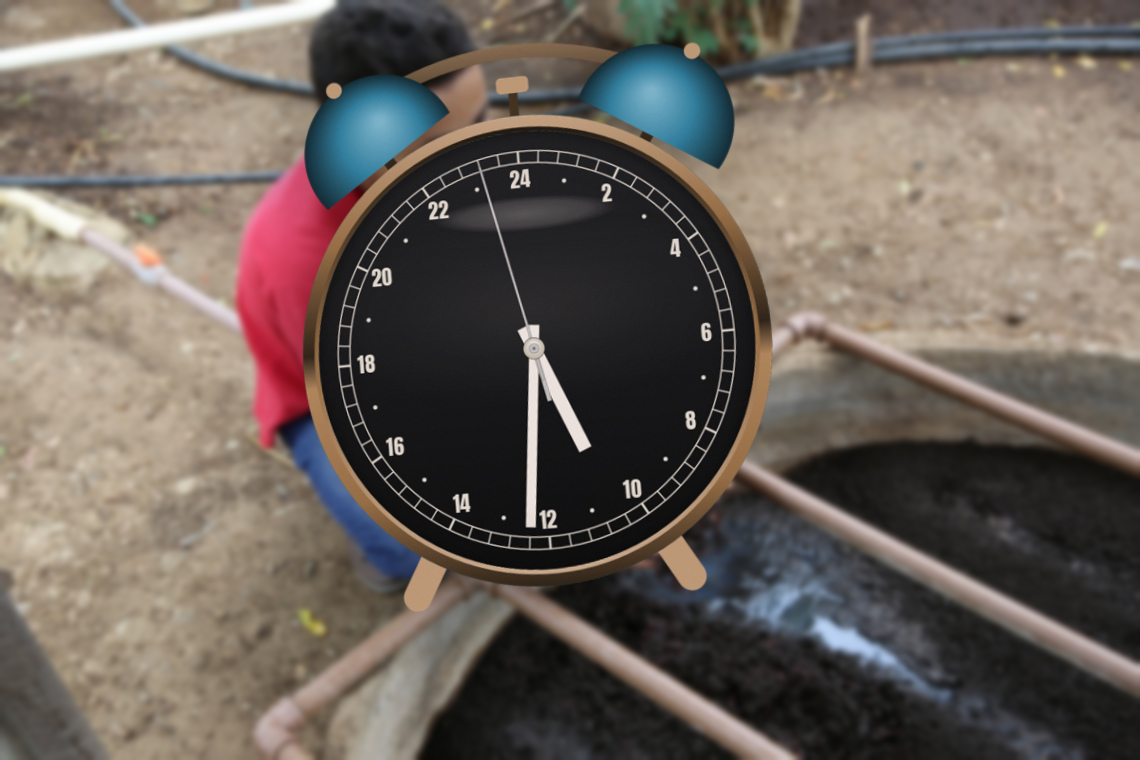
10:30:58
